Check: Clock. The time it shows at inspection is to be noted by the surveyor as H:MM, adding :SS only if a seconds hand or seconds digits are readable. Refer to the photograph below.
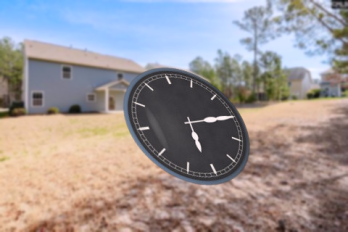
6:15
